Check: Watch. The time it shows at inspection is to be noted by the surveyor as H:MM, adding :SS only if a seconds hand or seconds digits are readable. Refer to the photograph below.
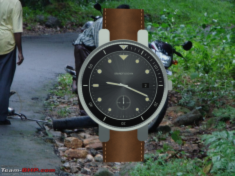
9:19
